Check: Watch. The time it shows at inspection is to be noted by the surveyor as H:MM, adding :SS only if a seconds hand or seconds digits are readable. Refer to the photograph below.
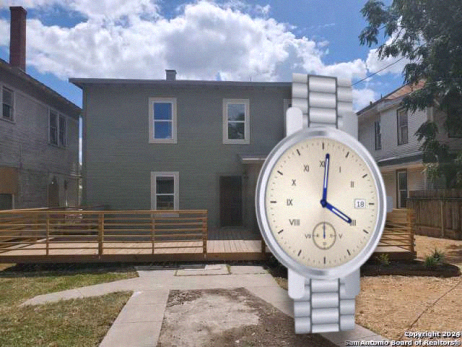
4:01
